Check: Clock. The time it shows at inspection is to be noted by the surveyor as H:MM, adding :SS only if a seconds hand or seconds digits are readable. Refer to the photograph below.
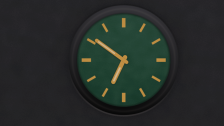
6:51
